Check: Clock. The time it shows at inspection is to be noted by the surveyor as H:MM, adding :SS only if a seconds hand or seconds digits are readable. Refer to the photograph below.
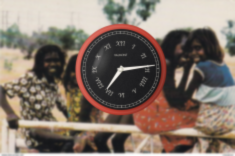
7:14
